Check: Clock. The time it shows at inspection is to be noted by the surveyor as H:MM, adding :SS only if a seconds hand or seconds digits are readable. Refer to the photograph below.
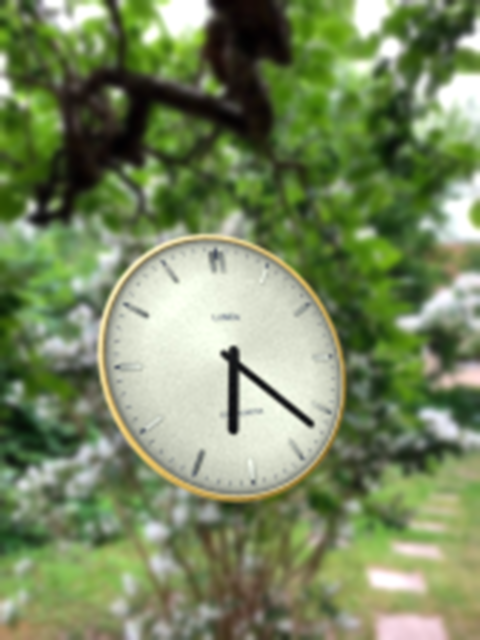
6:22
